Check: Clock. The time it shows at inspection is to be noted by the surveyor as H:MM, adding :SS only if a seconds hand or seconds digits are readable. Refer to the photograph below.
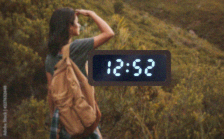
12:52
